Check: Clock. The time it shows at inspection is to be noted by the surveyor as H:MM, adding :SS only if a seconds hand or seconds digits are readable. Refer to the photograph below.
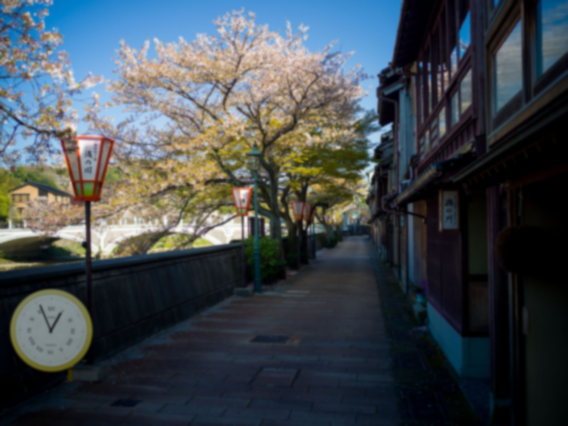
12:56
